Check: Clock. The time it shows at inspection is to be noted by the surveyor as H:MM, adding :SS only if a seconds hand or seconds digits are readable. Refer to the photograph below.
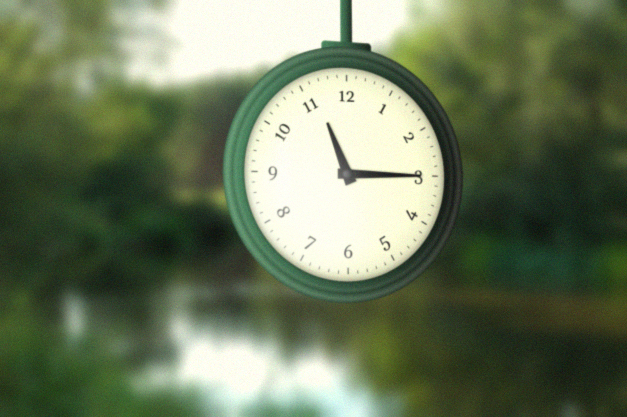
11:15
